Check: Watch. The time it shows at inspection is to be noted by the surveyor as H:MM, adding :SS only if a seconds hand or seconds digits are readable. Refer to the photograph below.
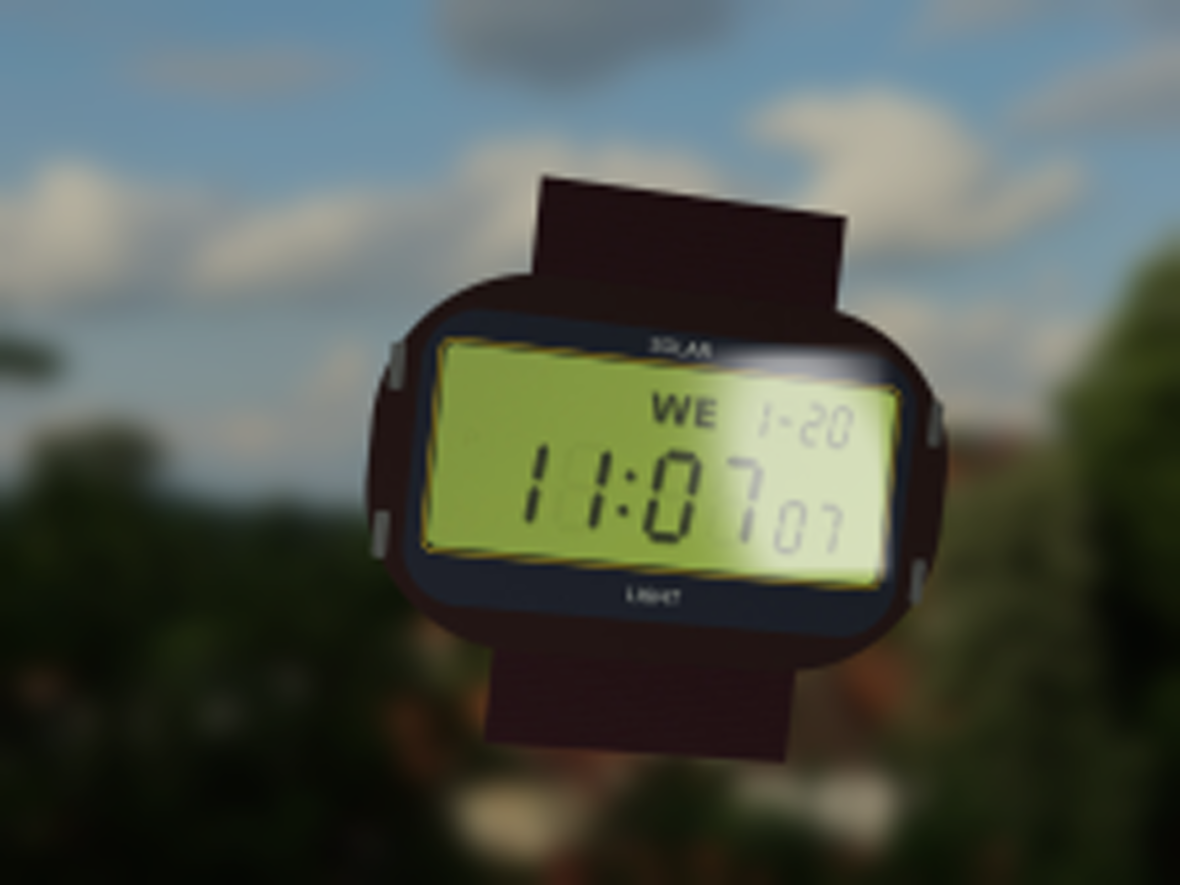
11:07:07
